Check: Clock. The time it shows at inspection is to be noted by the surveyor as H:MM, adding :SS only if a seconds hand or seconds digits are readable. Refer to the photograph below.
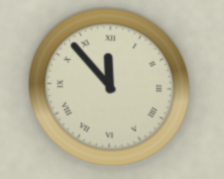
11:53
